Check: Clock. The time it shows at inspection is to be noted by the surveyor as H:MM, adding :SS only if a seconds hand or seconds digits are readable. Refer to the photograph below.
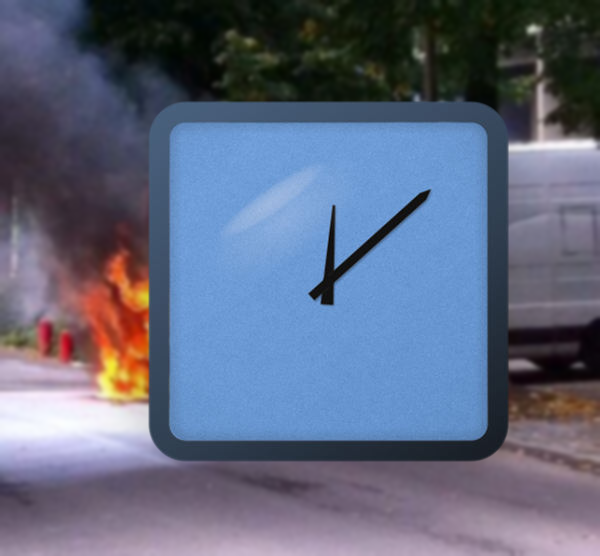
12:08
